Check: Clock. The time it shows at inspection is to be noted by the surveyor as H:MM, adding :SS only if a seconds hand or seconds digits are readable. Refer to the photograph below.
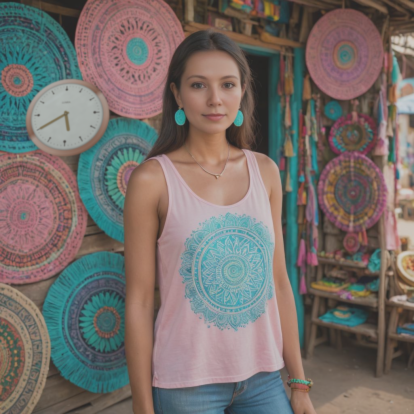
5:40
